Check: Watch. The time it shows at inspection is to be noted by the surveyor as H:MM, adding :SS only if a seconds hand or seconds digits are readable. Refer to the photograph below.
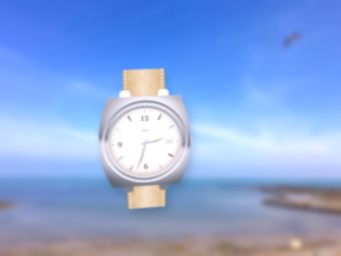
2:33
